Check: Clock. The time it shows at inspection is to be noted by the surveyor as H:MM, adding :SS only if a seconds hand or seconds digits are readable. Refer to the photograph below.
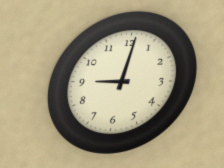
9:01
